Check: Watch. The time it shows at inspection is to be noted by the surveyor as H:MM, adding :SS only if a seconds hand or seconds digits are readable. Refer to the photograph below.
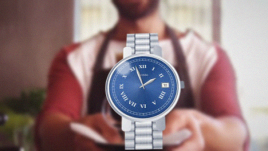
1:57
